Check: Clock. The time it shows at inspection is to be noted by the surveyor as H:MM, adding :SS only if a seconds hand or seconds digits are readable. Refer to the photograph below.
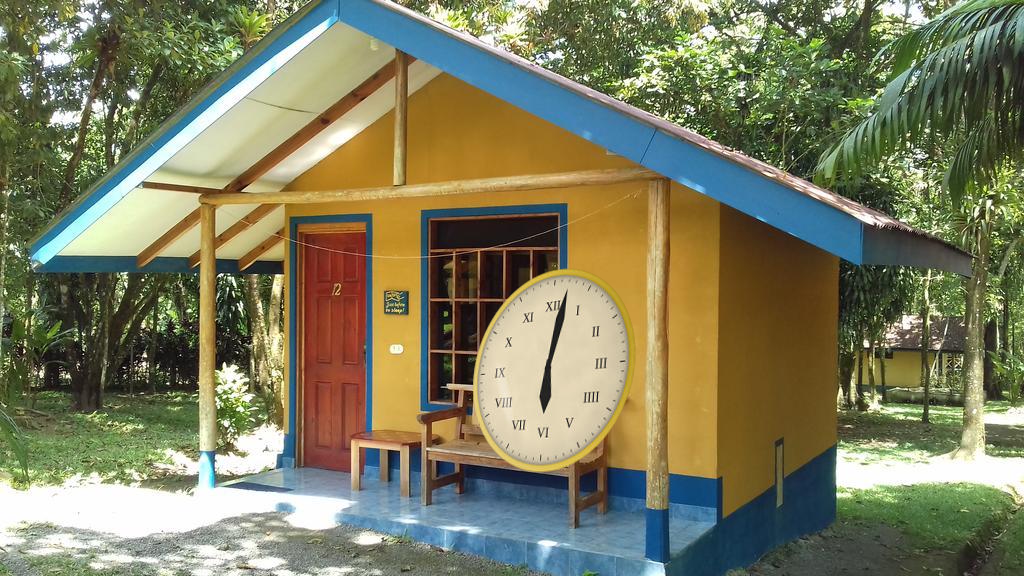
6:02
